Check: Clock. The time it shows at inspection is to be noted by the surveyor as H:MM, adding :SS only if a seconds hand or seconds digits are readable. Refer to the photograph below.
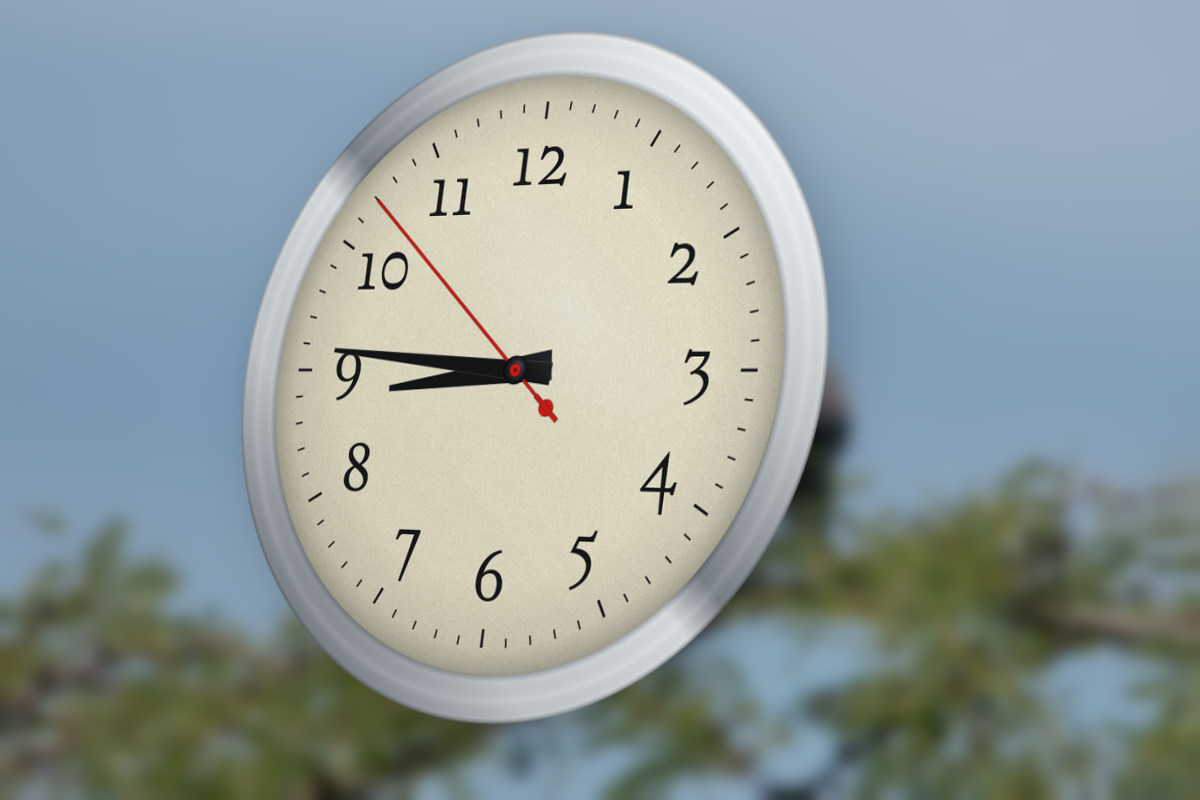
8:45:52
